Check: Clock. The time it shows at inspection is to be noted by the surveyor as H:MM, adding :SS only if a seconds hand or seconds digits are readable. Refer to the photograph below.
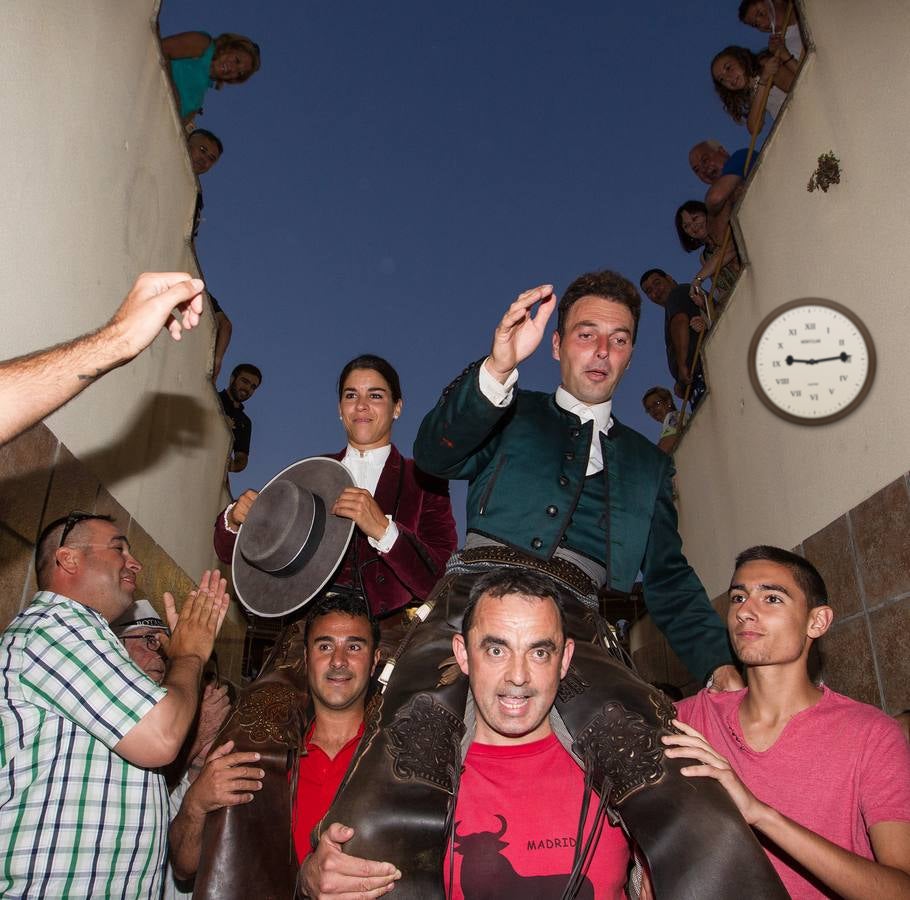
9:14
